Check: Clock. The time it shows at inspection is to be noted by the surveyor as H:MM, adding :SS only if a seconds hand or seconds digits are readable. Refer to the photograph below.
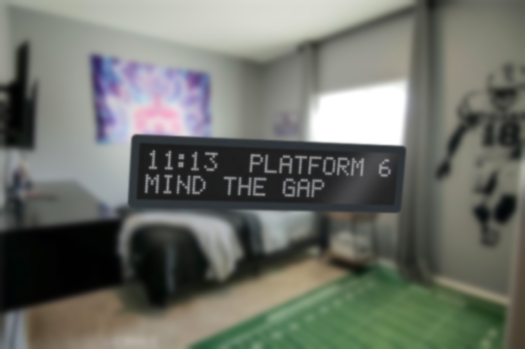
11:13
